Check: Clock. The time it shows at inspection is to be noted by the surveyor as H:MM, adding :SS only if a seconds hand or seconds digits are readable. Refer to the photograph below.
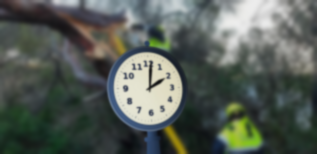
2:01
